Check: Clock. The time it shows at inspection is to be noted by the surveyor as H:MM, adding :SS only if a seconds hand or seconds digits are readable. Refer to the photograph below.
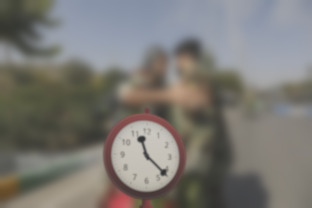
11:22
